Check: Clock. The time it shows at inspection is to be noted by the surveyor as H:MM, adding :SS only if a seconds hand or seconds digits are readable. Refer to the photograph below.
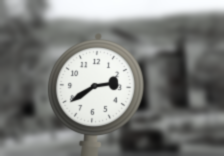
2:39
